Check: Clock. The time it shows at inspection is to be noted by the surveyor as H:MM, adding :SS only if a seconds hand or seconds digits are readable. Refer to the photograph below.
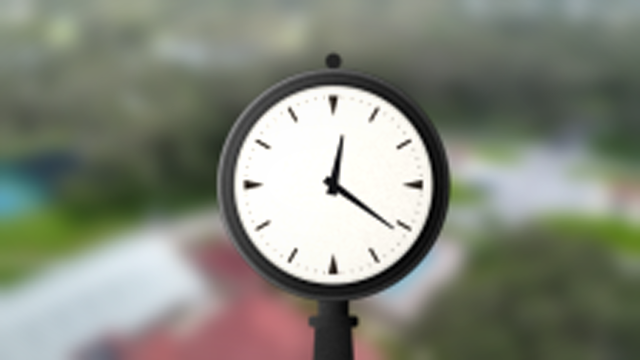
12:21
